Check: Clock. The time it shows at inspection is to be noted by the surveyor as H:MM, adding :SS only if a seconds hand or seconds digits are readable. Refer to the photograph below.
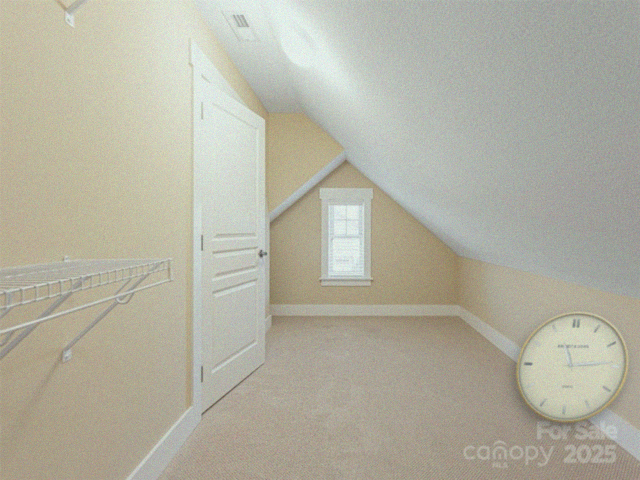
11:14
